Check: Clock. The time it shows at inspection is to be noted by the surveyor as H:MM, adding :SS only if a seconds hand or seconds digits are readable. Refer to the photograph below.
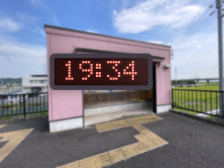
19:34
